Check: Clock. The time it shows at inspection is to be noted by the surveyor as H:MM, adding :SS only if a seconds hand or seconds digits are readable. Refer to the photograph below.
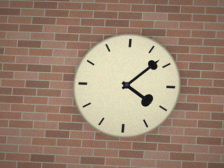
4:08
